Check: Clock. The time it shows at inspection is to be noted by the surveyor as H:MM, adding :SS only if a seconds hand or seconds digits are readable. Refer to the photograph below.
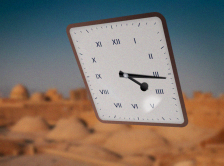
4:16
